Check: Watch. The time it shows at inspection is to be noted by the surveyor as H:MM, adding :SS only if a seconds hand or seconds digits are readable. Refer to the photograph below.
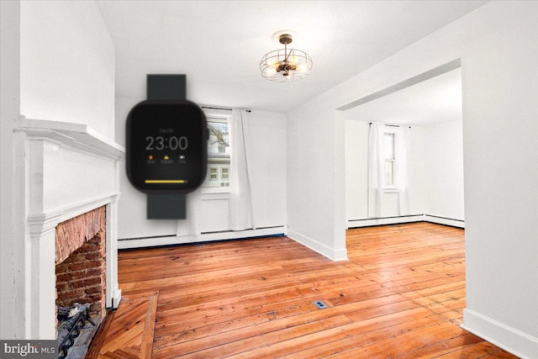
23:00
